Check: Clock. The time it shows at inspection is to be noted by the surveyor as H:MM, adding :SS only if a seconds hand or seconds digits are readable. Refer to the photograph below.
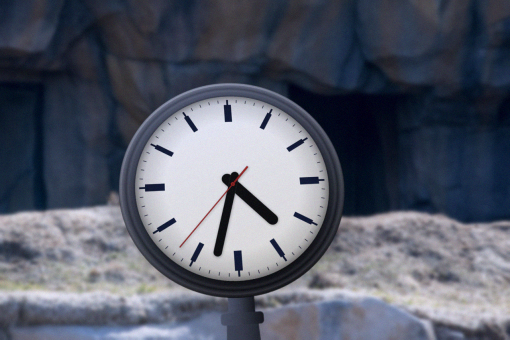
4:32:37
